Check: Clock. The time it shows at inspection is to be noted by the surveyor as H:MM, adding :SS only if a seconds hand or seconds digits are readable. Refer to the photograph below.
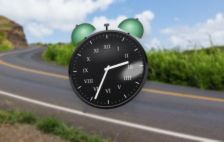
2:34
